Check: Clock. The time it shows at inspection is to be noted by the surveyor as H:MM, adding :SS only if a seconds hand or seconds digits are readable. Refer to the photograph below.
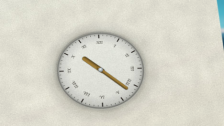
10:22
